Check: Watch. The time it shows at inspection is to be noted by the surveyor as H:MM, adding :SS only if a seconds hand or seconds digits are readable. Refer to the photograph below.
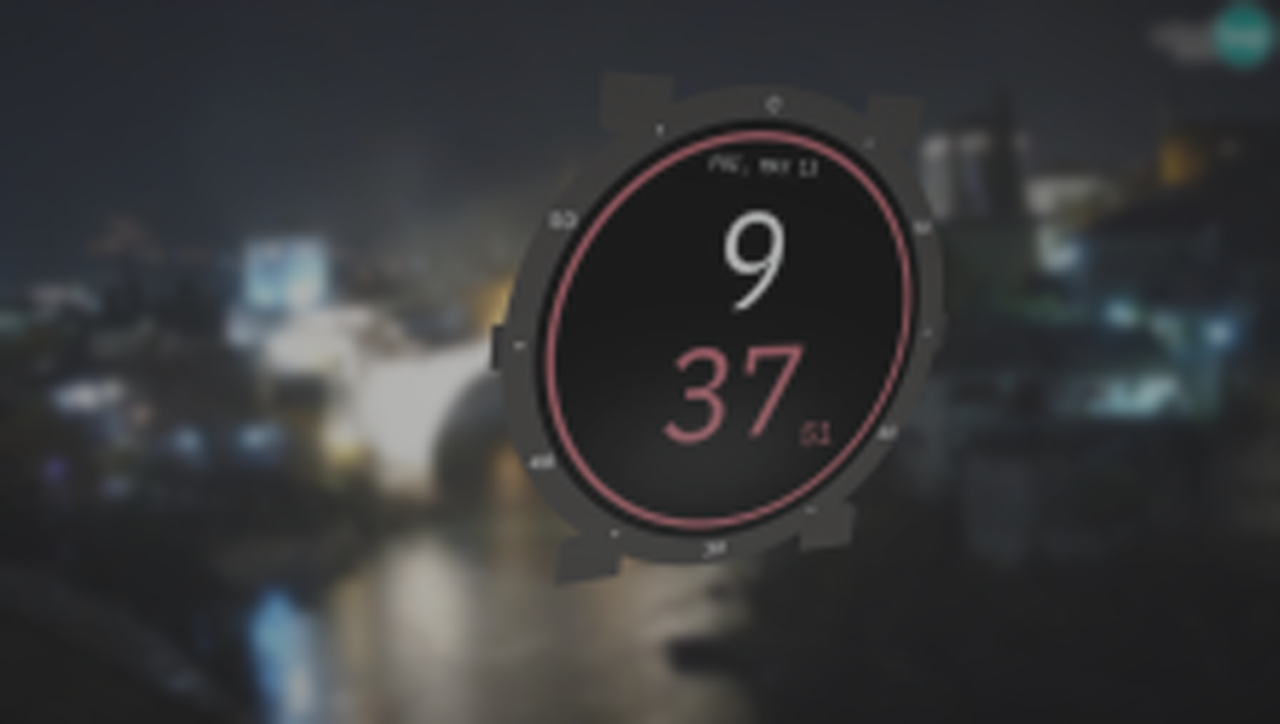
9:37
